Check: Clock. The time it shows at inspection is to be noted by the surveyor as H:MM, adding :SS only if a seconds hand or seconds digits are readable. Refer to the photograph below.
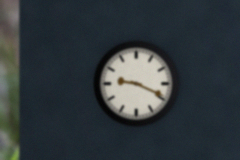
9:19
